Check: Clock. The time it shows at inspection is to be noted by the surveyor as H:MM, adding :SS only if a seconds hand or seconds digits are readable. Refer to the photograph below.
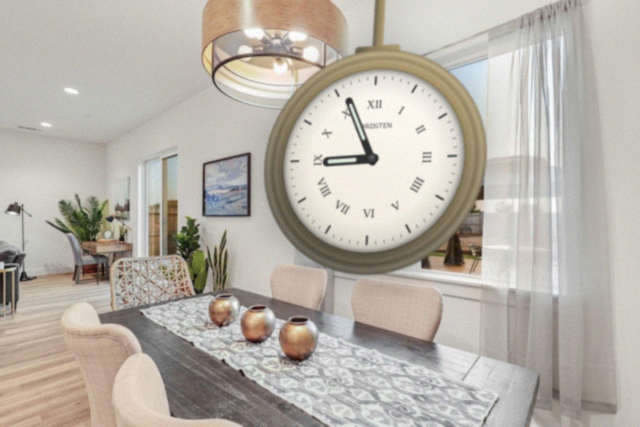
8:56
